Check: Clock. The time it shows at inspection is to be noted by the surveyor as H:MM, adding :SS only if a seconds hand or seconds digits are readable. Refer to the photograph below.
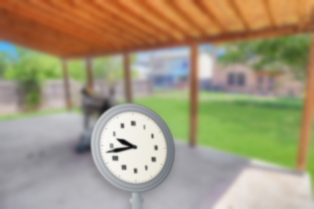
9:43
